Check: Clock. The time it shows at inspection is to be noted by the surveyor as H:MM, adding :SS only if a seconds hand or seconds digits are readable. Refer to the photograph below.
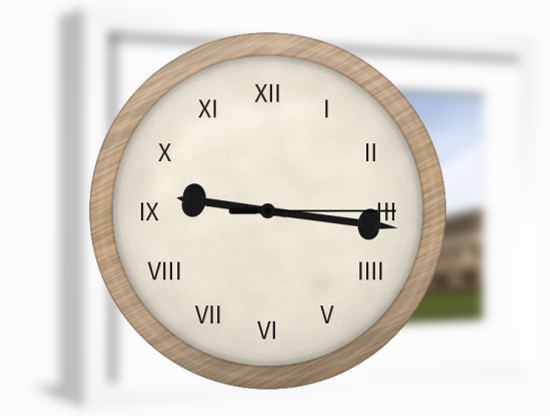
9:16:15
